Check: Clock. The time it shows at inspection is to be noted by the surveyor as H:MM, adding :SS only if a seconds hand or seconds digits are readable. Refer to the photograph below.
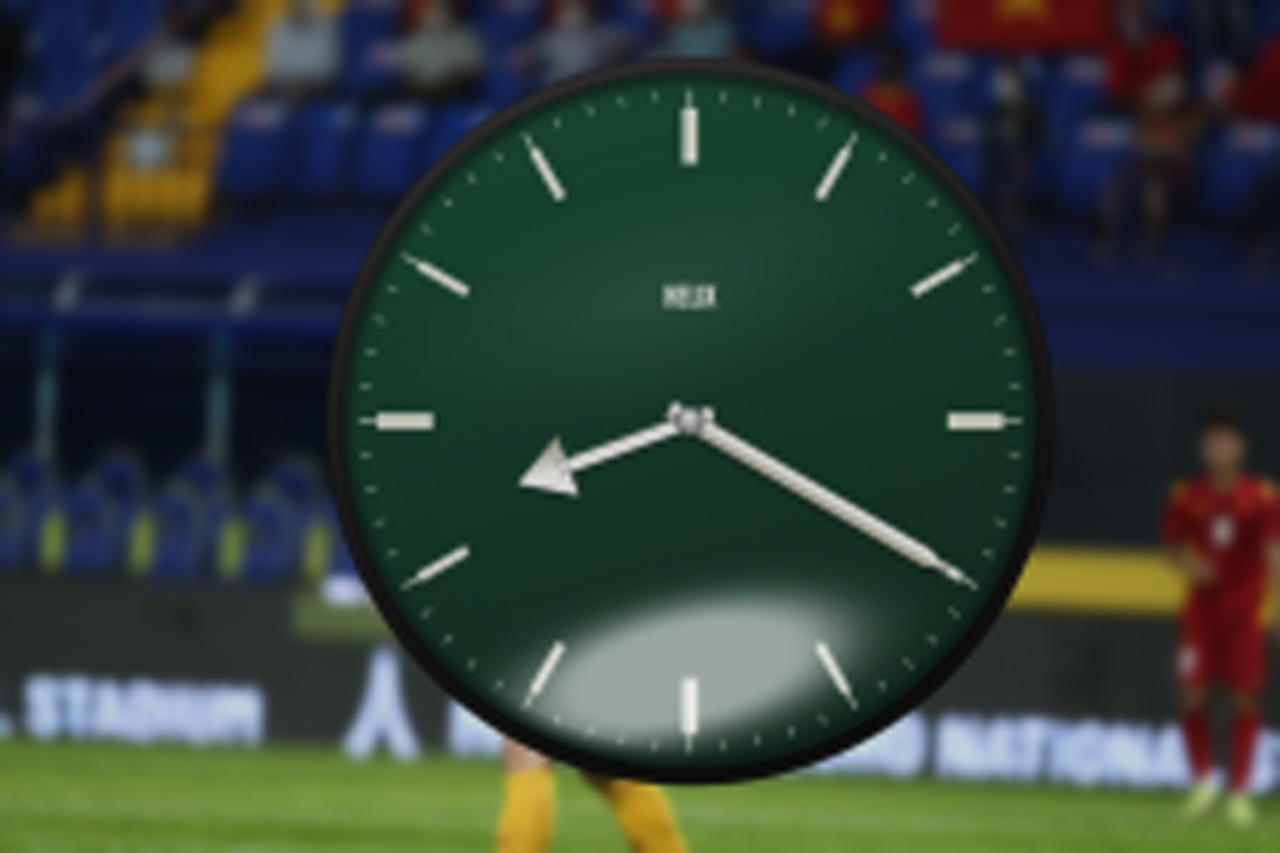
8:20
